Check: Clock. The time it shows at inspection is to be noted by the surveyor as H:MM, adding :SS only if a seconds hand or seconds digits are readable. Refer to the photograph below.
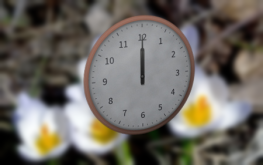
12:00
